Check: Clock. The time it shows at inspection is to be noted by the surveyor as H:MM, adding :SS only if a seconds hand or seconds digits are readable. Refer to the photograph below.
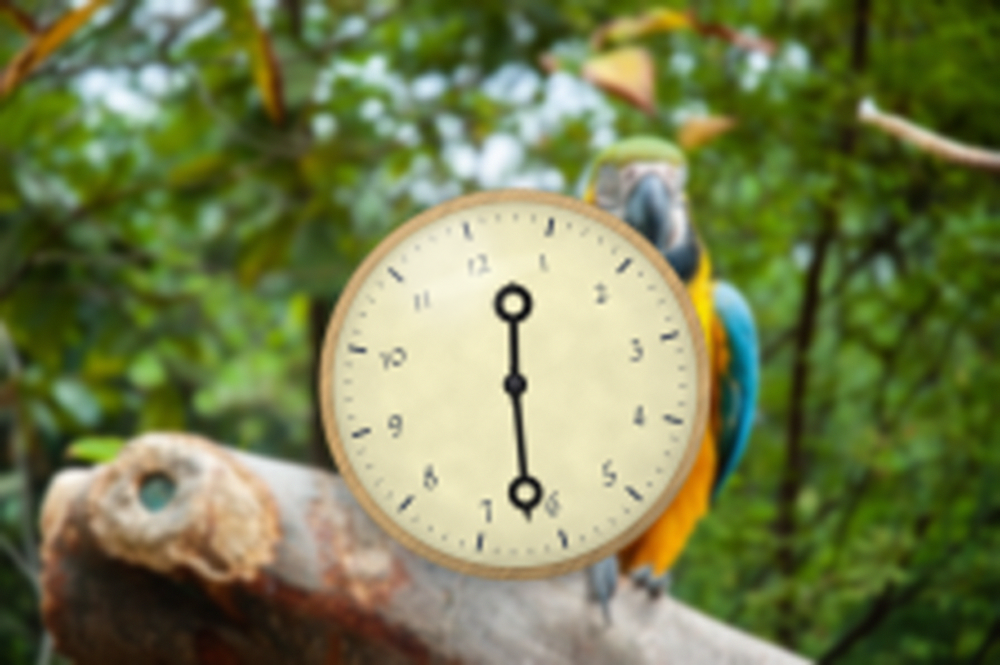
12:32
